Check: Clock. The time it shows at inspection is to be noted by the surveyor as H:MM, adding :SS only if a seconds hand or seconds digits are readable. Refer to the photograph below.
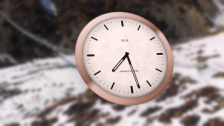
7:28
